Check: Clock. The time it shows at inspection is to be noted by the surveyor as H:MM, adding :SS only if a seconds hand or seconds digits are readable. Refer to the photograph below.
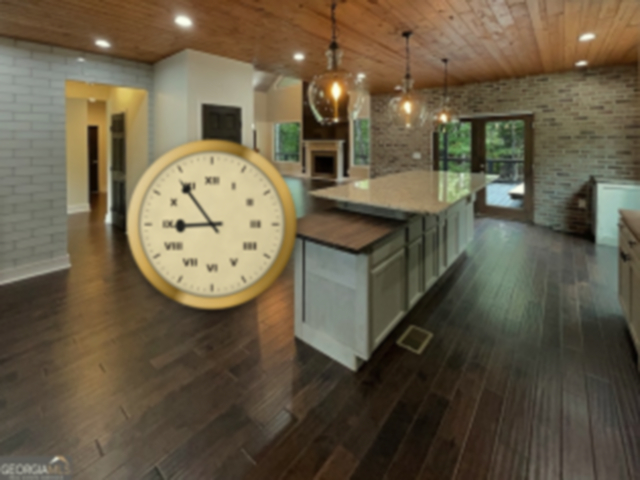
8:54
